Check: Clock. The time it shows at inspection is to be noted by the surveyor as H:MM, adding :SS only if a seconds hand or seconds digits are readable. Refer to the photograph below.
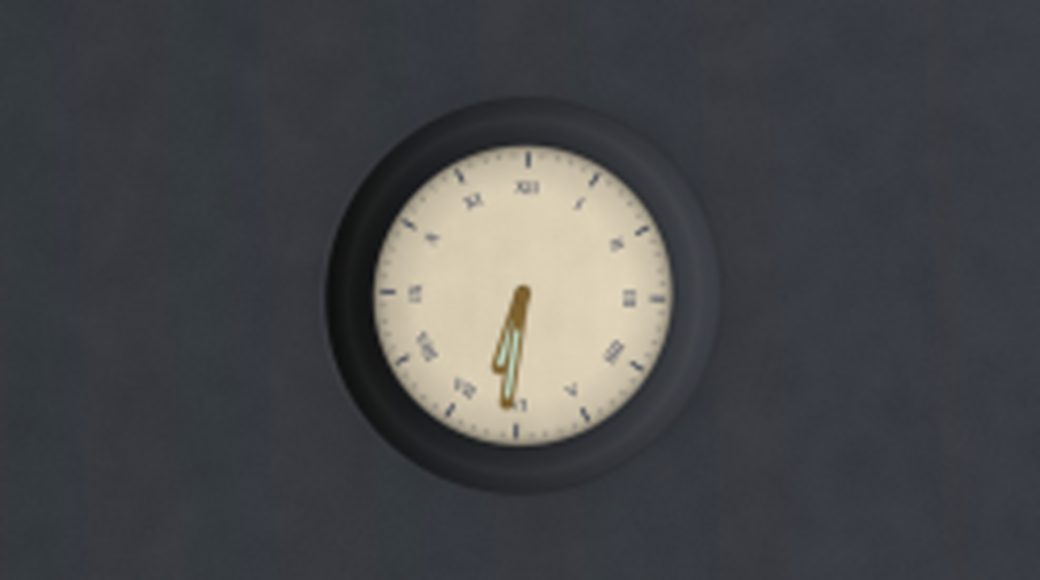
6:31
